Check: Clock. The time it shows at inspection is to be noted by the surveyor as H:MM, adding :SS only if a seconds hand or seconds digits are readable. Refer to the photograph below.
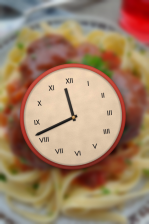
11:42
